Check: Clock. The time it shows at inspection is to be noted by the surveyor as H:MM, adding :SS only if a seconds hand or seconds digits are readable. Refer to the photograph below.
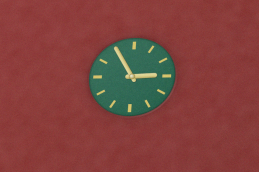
2:55
